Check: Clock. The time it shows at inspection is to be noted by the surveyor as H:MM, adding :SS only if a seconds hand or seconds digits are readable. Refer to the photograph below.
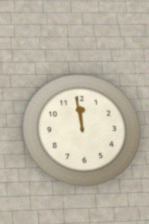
11:59
